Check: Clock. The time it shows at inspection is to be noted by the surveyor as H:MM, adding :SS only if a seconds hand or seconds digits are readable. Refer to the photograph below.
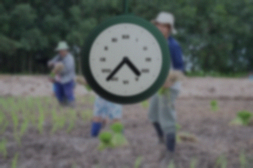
4:37
